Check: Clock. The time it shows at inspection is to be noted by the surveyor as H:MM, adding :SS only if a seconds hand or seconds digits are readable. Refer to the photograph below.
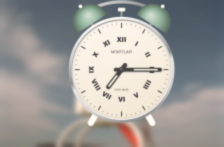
7:15
